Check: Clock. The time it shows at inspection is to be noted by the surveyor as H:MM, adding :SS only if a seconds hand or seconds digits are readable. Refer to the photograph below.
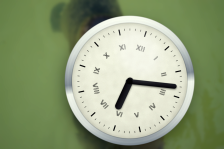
6:13
